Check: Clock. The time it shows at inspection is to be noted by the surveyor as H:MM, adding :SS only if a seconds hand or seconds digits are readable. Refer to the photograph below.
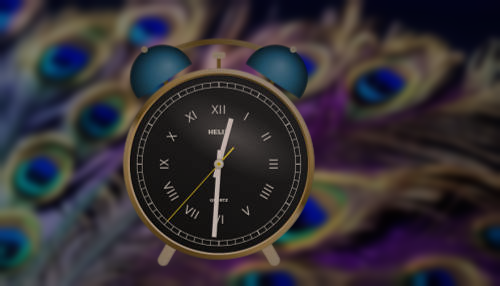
12:30:37
